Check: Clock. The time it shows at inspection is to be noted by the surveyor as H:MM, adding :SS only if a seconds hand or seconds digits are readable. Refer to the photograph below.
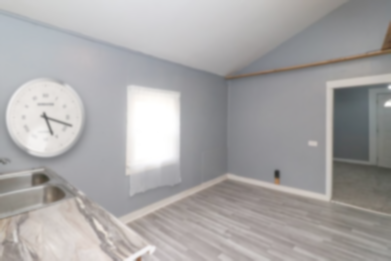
5:18
